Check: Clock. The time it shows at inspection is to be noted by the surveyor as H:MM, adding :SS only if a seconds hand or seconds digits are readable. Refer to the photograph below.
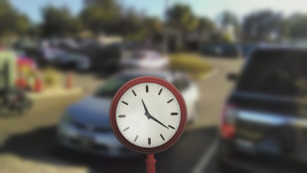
11:21
